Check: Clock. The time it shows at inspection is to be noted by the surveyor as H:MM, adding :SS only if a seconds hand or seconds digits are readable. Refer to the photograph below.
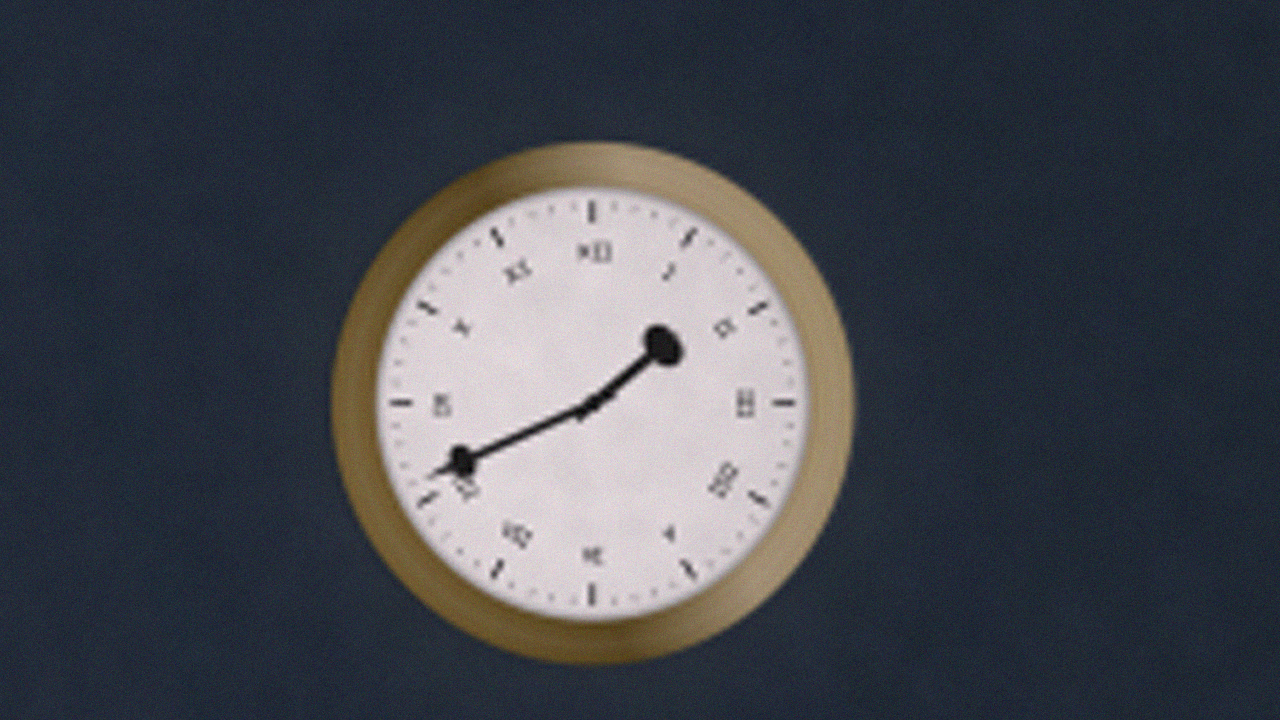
1:41
